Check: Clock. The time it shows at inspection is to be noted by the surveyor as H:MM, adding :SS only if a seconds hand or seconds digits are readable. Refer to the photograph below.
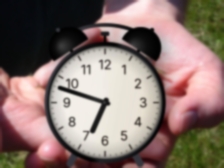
6:48
